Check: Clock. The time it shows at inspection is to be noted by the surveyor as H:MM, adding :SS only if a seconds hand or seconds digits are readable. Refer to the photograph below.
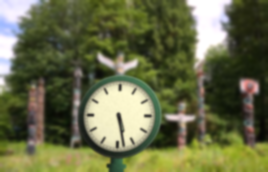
5:28
